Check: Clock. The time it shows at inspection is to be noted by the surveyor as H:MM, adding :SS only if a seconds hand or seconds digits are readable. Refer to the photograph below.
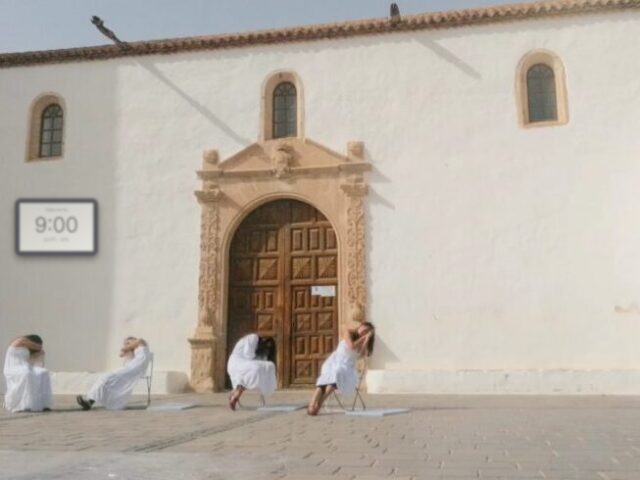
9:00
